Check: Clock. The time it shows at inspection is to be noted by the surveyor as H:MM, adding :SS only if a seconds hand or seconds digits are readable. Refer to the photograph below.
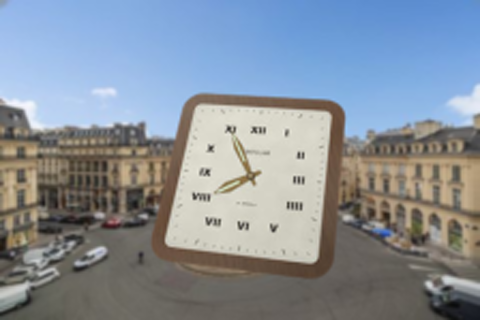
7:55
